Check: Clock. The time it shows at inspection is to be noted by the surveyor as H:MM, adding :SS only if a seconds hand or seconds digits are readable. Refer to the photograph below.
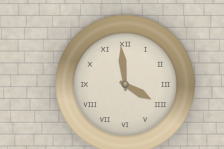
3:59
